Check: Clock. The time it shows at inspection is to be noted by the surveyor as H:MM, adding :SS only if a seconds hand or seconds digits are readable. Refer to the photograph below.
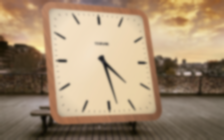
4:28
